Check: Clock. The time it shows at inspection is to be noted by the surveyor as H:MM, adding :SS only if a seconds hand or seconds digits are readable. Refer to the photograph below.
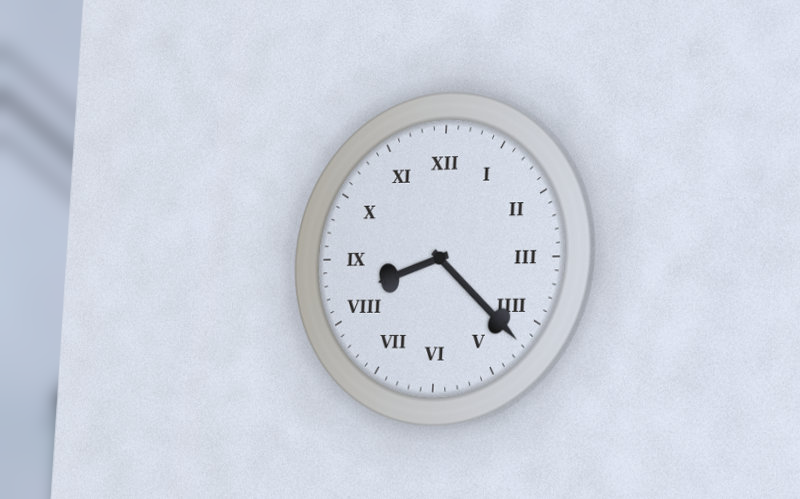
8:22
